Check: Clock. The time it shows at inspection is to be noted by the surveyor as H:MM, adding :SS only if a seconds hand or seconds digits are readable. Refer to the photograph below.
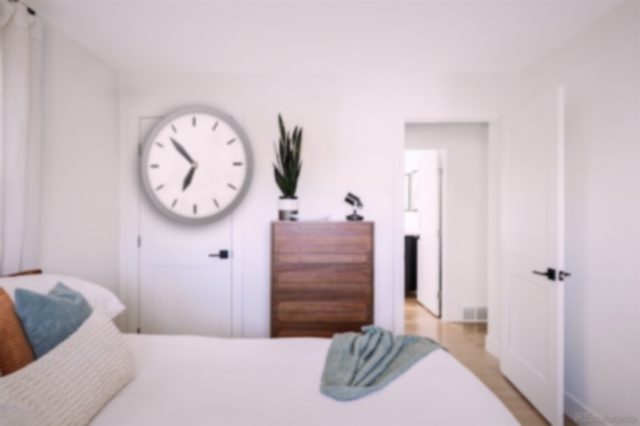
6:53
